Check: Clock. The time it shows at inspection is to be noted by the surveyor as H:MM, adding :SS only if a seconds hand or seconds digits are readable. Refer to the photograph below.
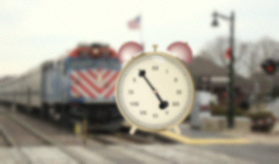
4:54
